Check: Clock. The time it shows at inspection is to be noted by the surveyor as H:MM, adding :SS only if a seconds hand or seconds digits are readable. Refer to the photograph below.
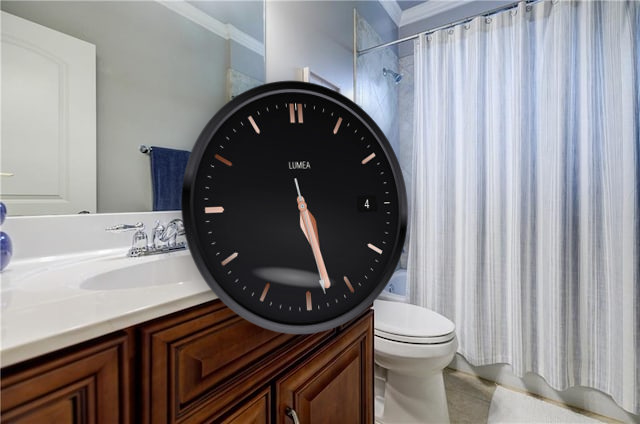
5:27:28
